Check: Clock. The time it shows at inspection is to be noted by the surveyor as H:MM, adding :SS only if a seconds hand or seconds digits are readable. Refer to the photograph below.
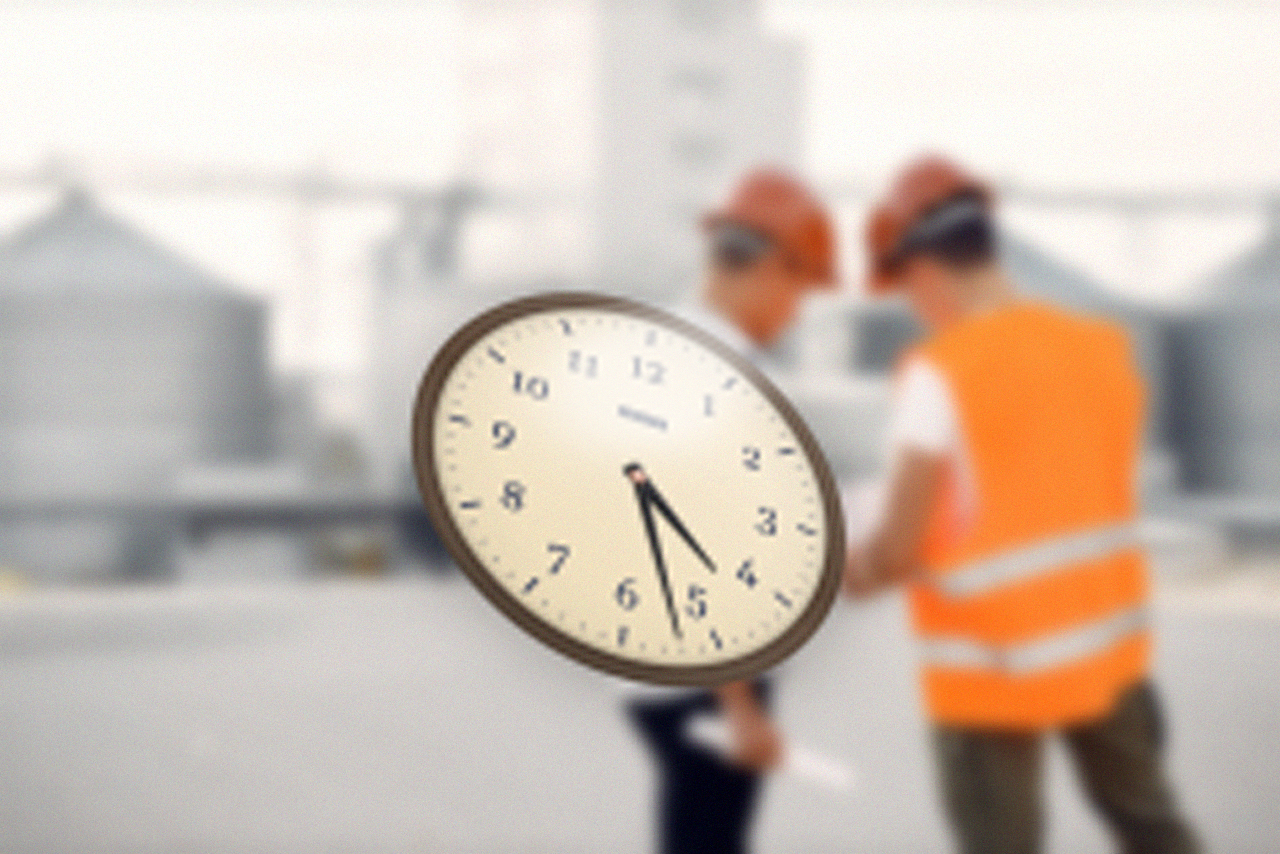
4:27
